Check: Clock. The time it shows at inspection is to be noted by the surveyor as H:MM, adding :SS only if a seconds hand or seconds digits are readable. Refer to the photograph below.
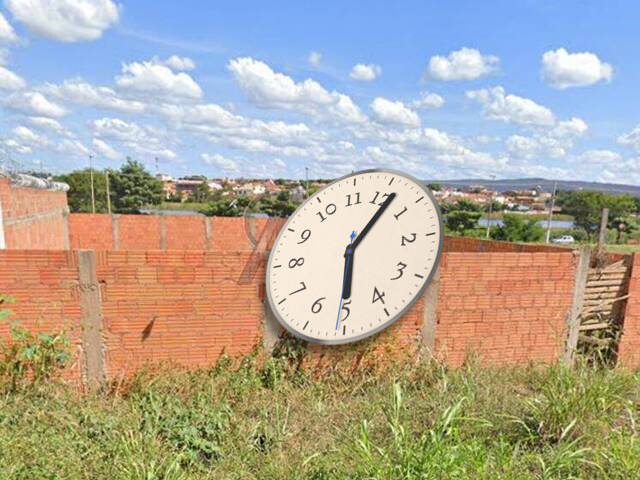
5:01:26
